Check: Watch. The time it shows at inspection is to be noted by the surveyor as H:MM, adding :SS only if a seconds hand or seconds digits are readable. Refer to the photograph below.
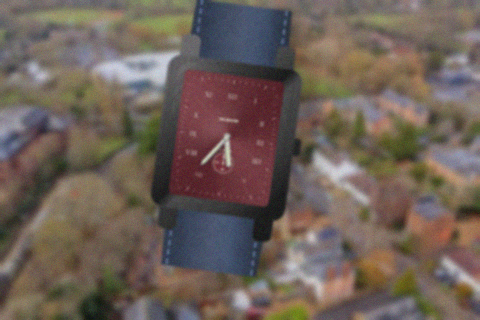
5:36
